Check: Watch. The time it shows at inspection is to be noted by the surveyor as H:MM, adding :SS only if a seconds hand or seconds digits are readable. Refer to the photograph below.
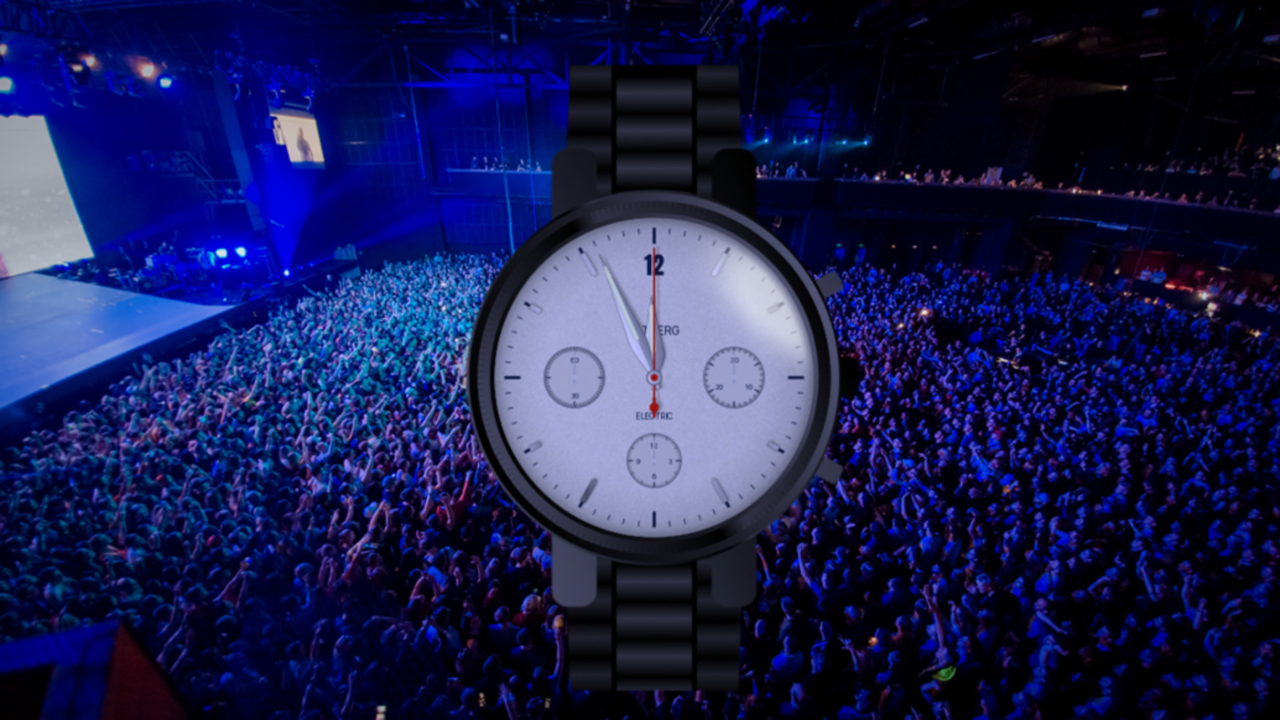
11:56
